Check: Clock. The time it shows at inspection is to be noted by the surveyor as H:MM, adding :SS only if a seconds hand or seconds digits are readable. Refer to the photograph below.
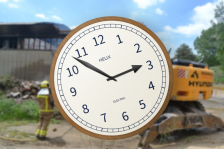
2:53
